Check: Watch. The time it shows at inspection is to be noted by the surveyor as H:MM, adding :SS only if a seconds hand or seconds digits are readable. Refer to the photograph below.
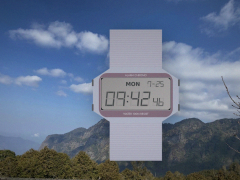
9:42:46
